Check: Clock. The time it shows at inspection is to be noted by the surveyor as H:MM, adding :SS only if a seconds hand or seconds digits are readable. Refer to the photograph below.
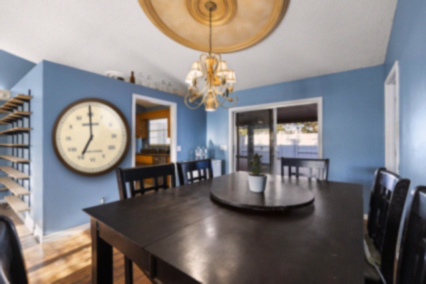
7:00
